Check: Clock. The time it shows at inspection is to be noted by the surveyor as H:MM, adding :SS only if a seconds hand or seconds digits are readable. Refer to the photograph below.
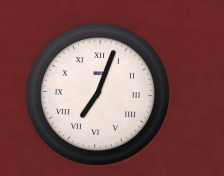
7:03
